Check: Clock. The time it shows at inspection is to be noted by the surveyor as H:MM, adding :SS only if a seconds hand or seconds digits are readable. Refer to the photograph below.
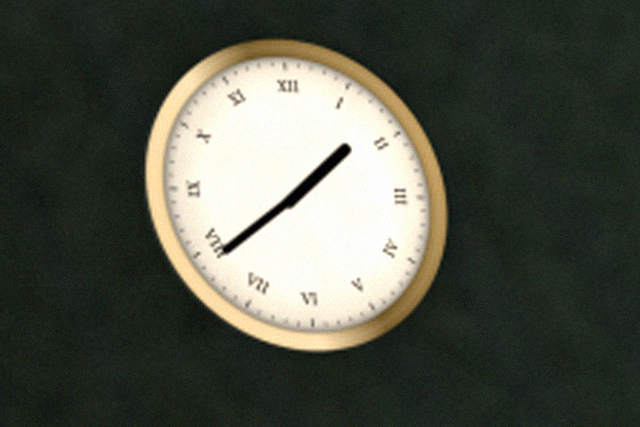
1:39
